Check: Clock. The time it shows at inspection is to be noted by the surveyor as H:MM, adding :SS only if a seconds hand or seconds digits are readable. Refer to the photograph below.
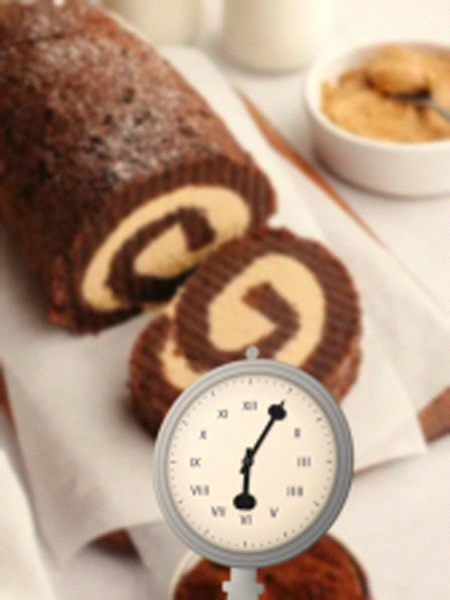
6:05
